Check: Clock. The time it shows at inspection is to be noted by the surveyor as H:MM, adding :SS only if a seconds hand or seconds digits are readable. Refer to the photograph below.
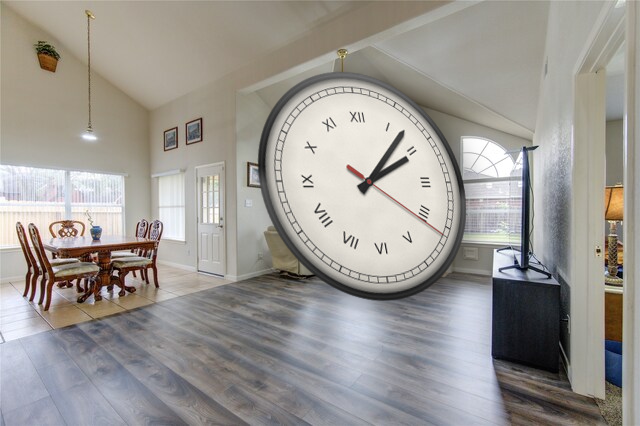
2:07:21
